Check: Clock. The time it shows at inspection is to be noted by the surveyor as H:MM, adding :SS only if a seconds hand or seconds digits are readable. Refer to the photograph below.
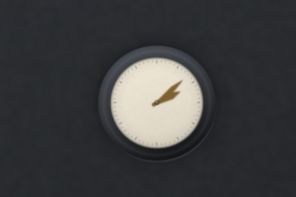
2:08
